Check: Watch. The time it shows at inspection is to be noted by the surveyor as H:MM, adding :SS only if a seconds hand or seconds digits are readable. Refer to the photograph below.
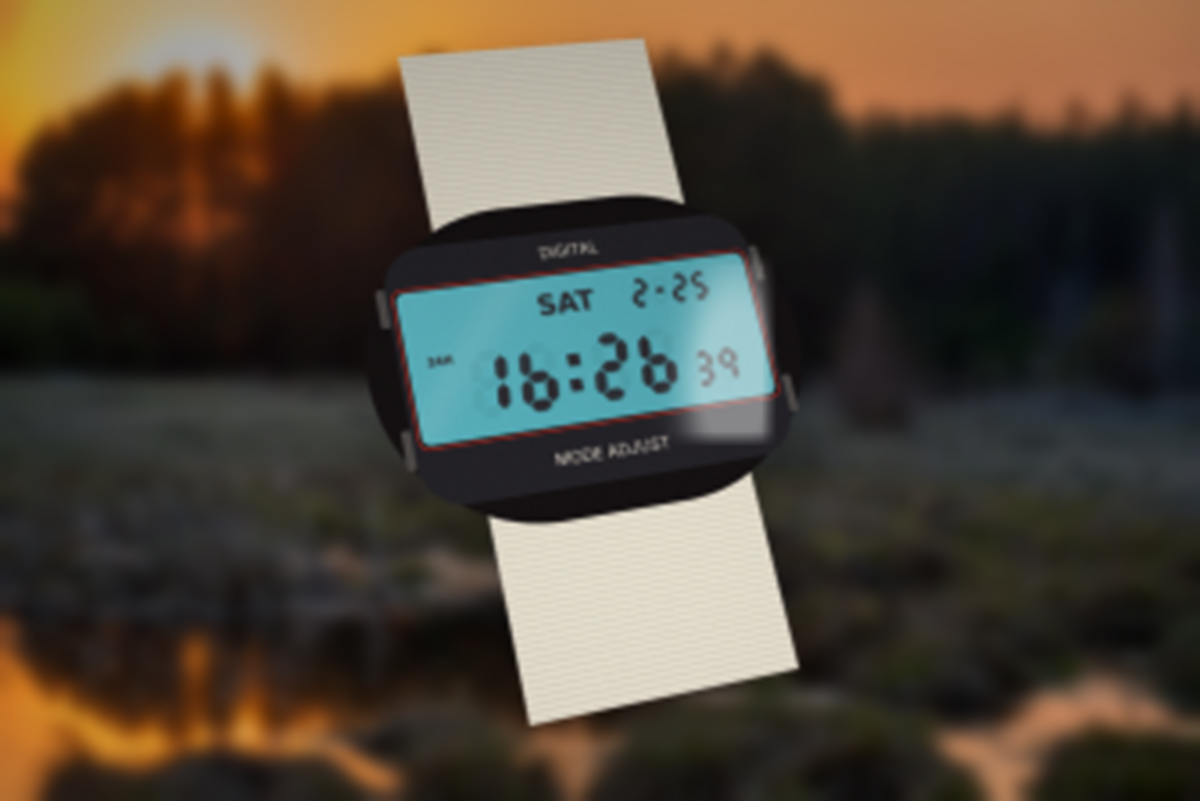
16:26:39
